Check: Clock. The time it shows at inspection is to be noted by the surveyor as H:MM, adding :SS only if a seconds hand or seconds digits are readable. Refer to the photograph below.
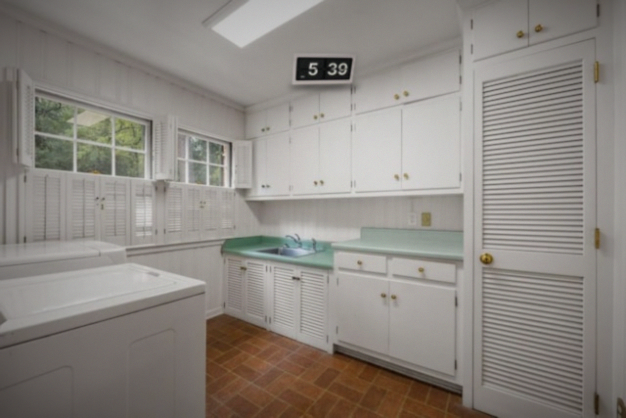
5:39
